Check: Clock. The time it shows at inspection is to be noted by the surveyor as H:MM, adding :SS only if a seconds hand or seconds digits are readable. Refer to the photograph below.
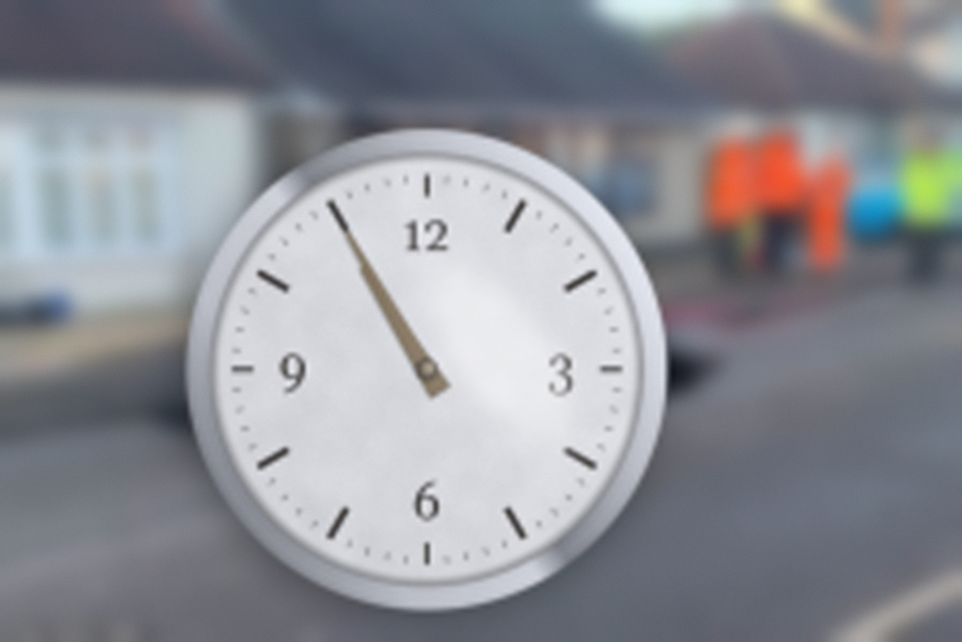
10:55
